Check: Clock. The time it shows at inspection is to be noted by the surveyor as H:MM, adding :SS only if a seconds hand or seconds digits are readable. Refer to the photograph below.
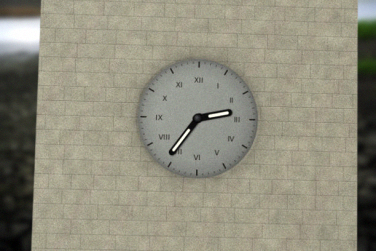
2:36
